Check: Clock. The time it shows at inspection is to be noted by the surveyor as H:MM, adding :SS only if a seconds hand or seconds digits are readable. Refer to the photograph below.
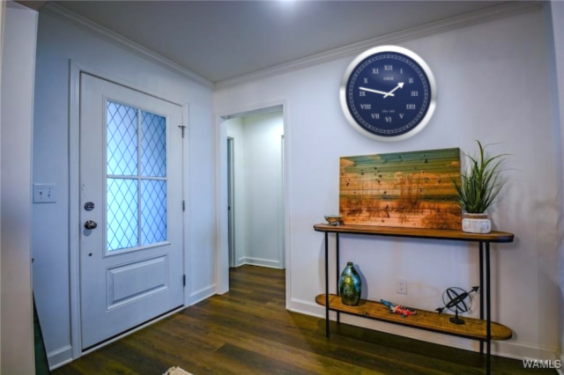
1:47
